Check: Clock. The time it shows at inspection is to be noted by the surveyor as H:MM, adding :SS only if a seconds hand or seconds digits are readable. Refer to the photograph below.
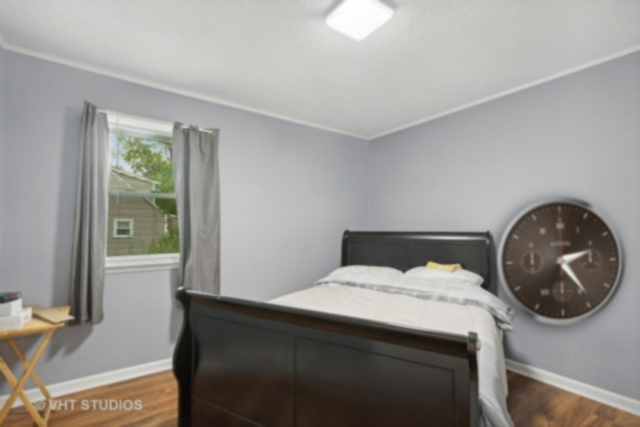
2:24
